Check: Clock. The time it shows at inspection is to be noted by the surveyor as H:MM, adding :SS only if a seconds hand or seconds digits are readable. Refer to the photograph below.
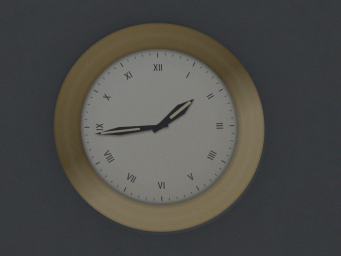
1:44
